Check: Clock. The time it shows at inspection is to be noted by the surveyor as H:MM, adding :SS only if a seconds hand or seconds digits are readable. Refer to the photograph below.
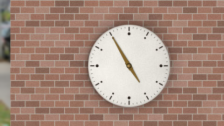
4:55
